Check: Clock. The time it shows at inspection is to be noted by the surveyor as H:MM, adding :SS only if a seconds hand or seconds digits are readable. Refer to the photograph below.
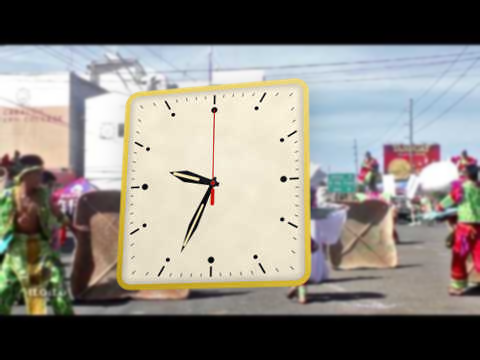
9:34:00
